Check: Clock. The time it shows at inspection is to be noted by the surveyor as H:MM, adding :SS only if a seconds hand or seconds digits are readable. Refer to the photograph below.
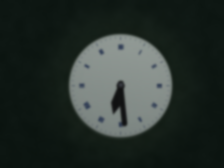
6:29
